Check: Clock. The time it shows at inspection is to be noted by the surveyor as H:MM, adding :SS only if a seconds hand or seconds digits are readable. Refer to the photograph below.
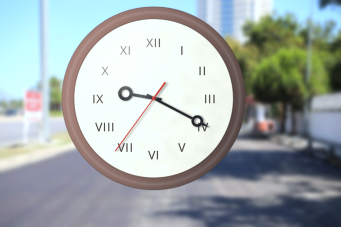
9:19:36
